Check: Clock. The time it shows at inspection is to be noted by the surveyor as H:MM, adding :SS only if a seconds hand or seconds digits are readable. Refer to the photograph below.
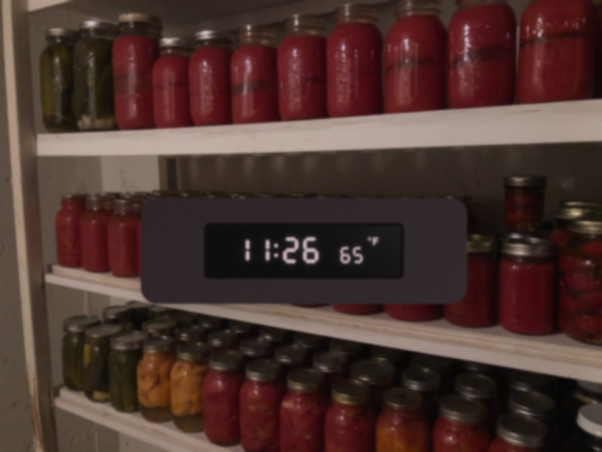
11:26
